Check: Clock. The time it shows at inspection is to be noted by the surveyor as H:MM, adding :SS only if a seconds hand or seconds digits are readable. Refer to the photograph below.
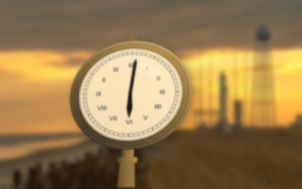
6:01
